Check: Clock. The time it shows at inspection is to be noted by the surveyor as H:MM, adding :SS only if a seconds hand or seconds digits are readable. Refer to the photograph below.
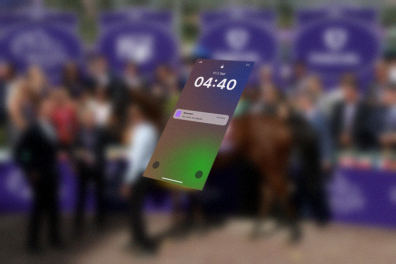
4:40
